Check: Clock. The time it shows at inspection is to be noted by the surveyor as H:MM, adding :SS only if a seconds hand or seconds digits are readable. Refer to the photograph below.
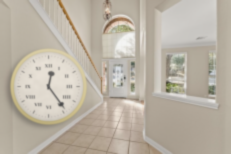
12:24
